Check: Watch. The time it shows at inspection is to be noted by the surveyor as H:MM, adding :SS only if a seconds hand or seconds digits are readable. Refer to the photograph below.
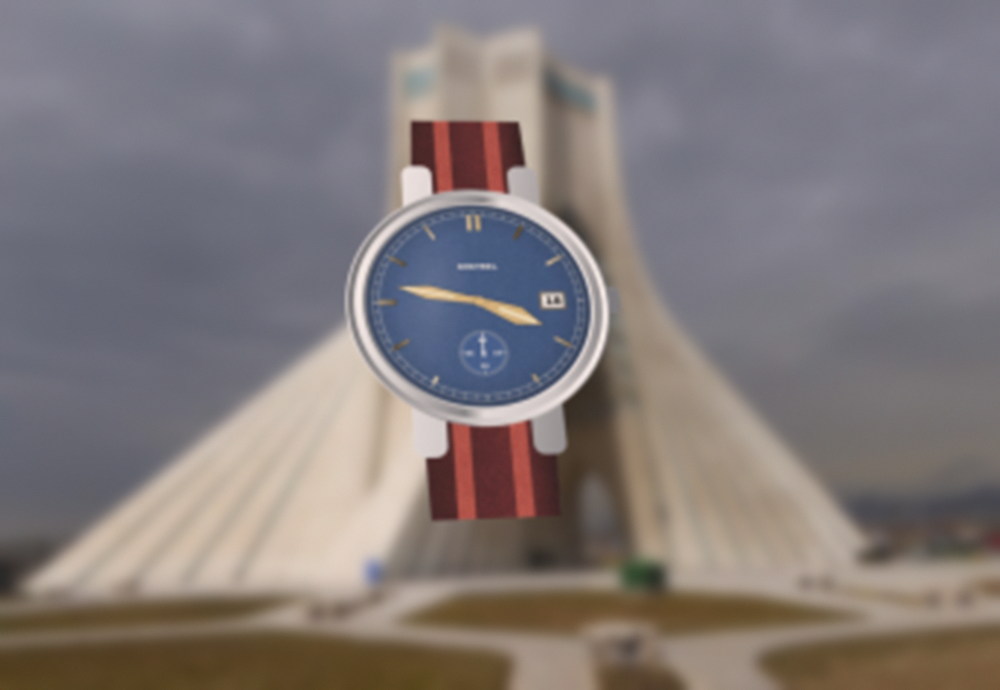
3:47
